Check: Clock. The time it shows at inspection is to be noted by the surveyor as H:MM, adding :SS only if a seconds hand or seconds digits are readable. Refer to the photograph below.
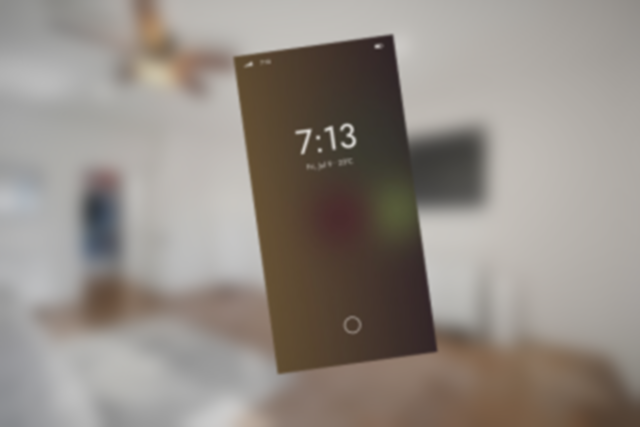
7:13
